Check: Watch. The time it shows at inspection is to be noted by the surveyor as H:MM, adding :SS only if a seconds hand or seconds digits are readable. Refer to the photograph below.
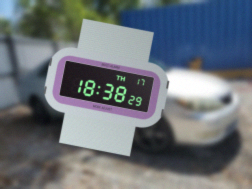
18:38:29
